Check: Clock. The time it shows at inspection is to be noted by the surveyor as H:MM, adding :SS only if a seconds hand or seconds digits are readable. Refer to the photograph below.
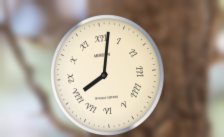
8:02
